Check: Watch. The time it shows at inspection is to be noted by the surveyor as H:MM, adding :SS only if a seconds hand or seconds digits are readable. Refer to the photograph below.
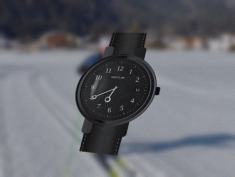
6:40
